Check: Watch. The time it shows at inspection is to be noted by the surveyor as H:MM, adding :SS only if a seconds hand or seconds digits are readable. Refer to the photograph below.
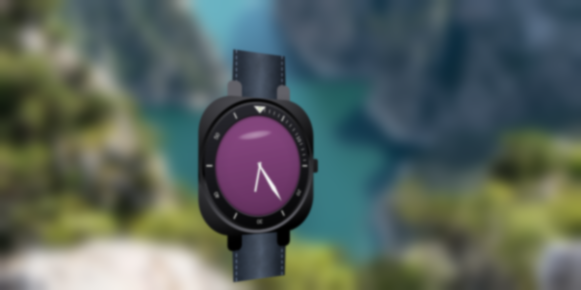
6:24
